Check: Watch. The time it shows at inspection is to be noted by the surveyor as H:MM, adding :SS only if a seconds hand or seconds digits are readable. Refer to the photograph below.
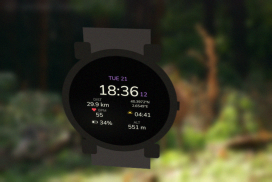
18:36
